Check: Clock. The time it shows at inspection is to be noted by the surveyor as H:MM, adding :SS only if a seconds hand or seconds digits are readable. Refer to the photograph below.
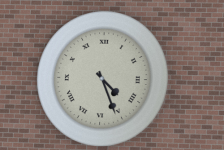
4:26
